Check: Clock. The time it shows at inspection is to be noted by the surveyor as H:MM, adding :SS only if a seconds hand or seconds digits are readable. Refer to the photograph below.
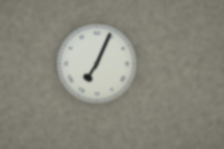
7:04
